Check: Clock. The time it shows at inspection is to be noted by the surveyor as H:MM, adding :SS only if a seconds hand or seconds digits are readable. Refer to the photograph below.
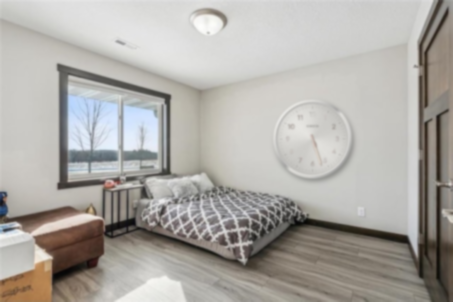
5:27
